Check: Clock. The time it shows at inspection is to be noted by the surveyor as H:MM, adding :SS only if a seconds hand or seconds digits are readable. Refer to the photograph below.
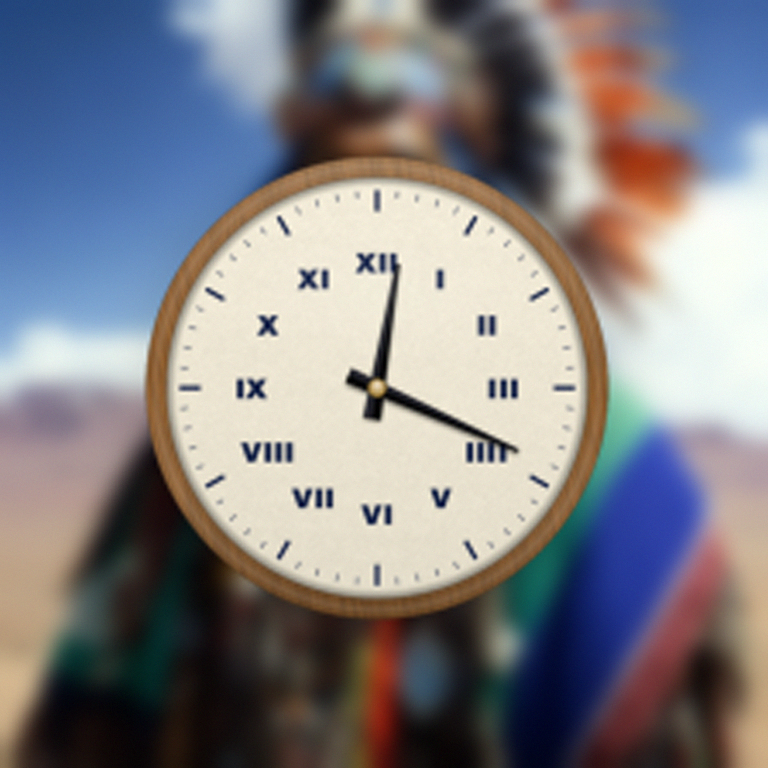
12:19
